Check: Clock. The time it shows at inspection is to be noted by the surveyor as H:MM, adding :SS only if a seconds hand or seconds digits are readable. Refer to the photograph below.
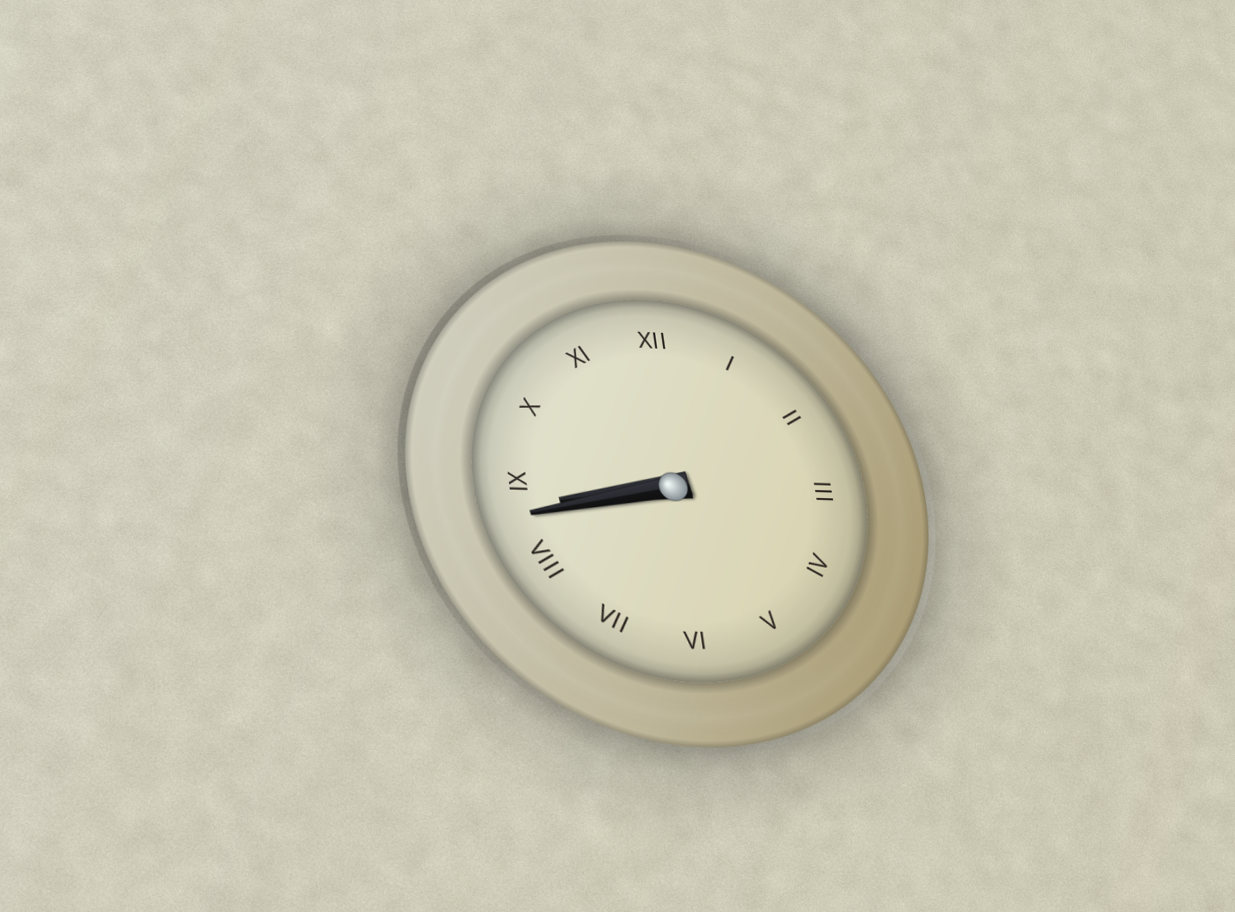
8:43
